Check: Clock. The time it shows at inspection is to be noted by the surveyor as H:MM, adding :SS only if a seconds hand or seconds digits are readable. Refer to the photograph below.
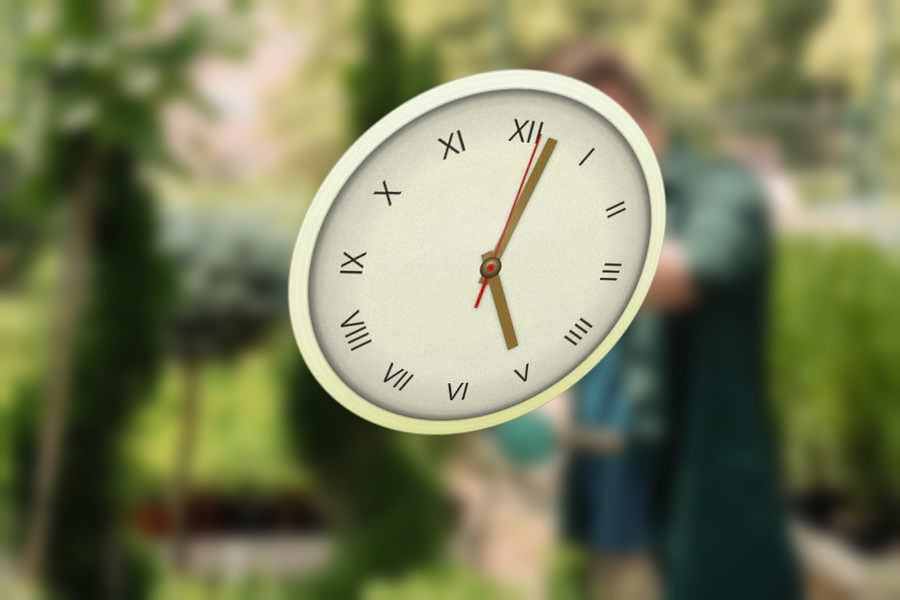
5:02:01
